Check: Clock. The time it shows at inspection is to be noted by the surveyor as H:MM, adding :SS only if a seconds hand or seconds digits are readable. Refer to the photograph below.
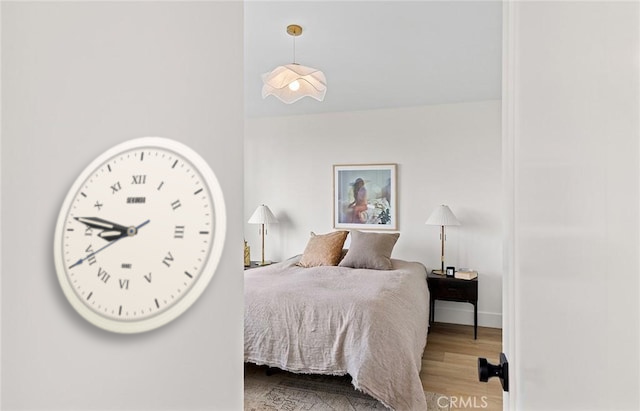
8:46:40
